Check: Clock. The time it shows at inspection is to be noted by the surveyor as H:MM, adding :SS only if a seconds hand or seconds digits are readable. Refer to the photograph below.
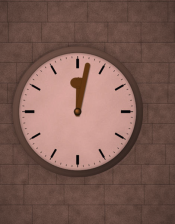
12:02
